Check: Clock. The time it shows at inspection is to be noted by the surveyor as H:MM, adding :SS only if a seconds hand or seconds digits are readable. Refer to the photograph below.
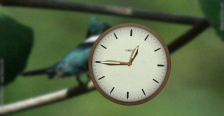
12:45
